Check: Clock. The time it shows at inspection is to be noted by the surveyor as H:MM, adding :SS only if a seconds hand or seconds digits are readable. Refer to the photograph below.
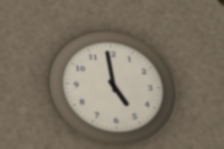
4:59
